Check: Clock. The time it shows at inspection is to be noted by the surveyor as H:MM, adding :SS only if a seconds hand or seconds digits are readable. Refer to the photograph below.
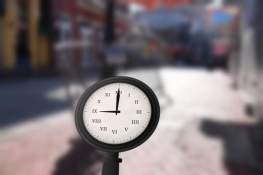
9:00
